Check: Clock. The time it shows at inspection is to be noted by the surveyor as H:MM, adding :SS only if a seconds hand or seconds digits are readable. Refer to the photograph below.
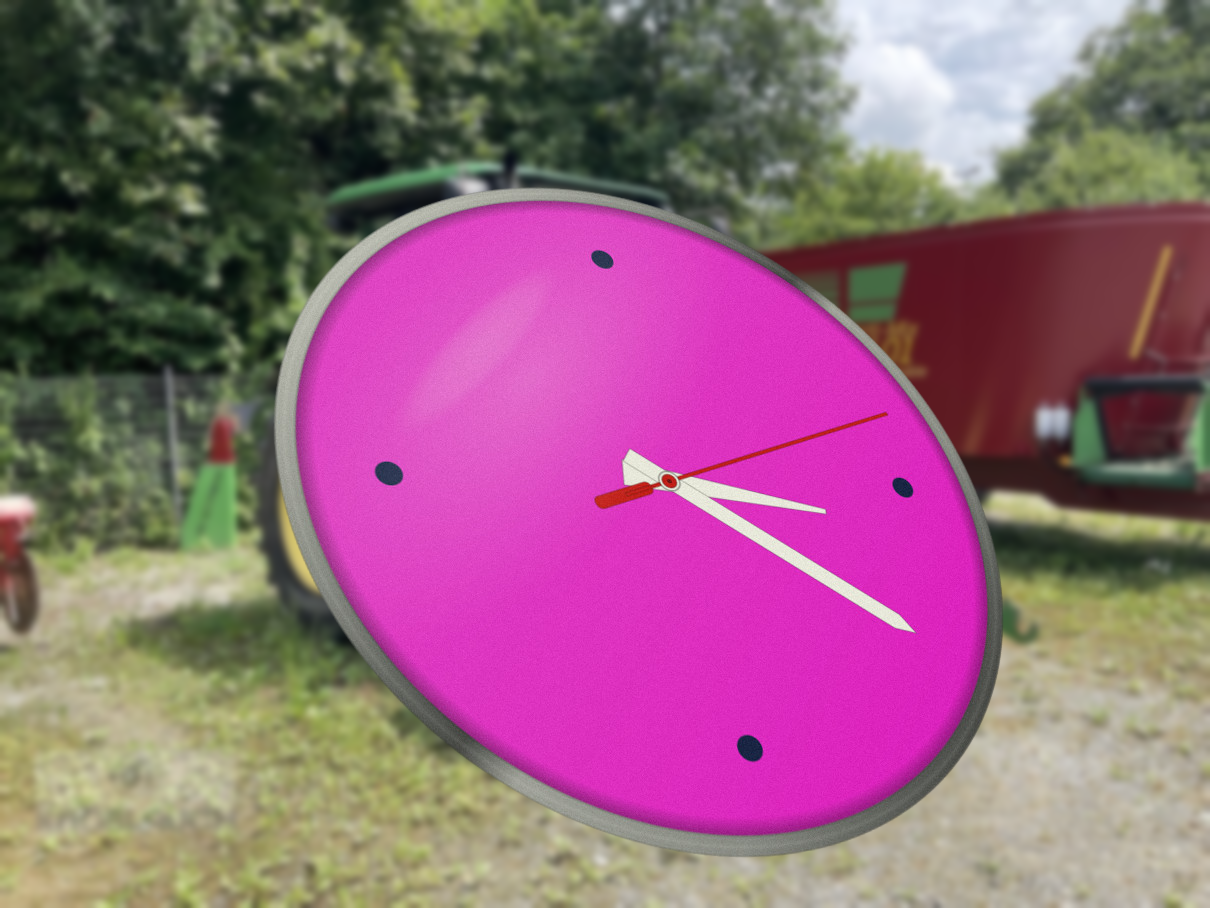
3:21:12
